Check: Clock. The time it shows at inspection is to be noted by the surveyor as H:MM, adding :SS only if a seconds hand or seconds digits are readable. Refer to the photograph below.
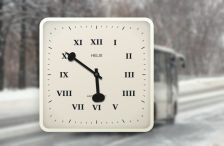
5:51
